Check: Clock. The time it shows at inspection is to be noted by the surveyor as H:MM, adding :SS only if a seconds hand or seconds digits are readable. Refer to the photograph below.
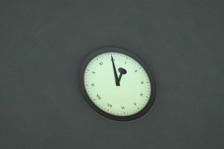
1:00
